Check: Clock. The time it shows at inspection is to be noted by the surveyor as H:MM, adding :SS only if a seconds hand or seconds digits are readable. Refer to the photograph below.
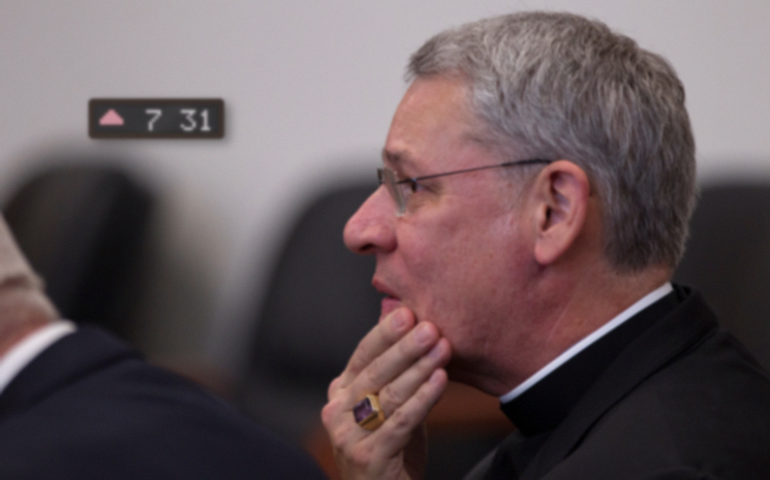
7:31
